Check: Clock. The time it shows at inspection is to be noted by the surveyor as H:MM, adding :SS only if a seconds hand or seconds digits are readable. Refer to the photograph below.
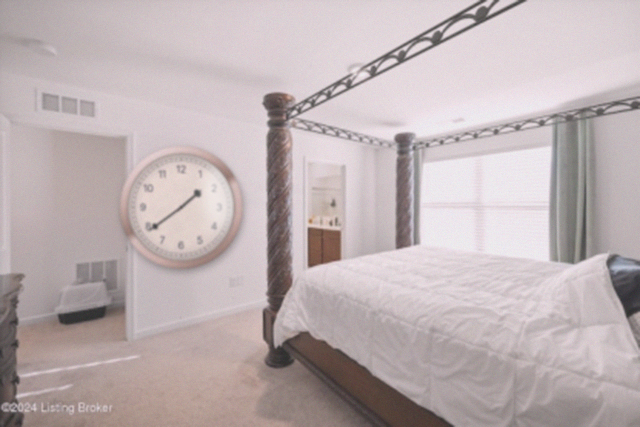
1:39
